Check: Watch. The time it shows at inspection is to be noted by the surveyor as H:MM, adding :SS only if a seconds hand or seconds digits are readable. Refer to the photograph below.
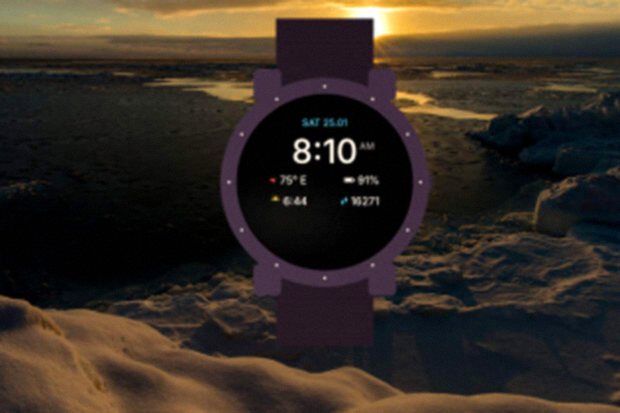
8:10
